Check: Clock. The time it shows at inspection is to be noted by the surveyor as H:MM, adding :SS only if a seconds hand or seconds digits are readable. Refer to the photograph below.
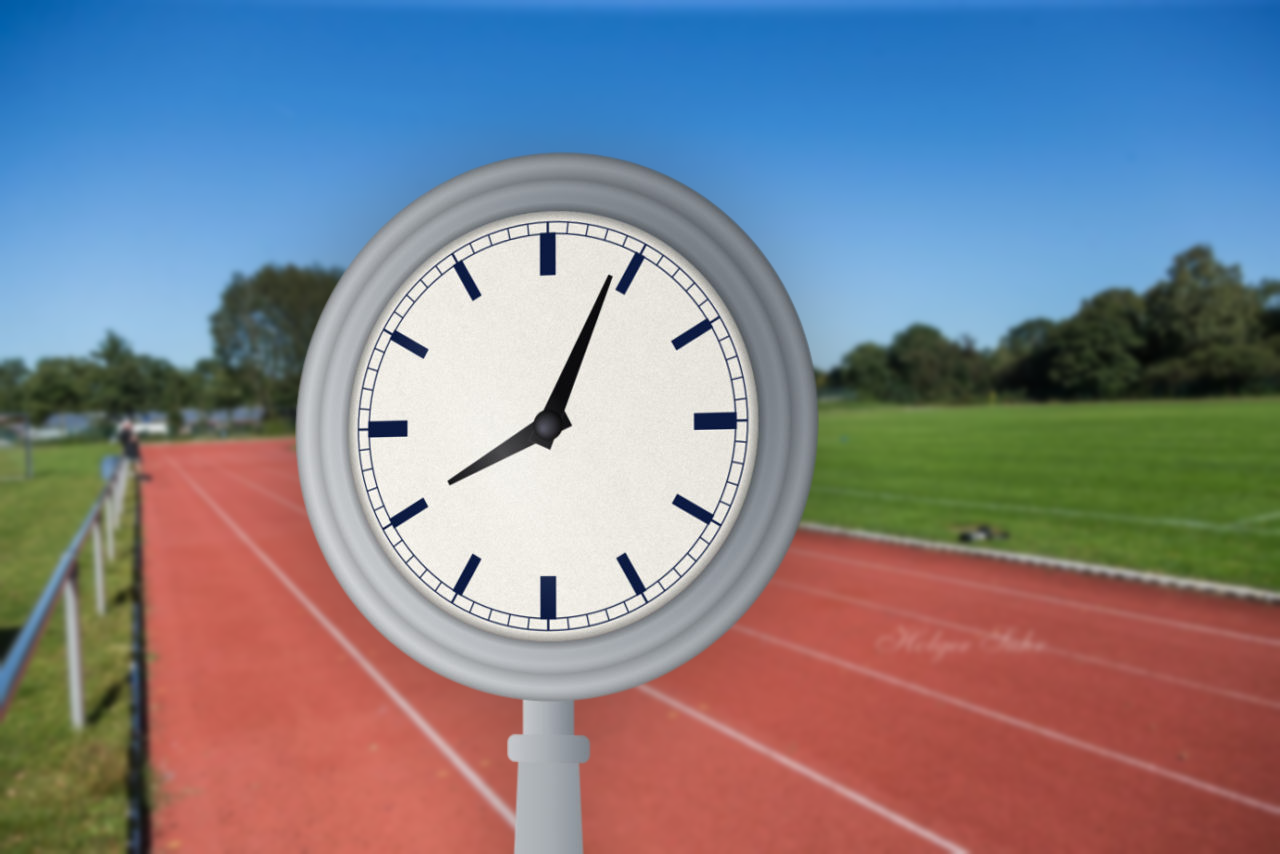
8:04
